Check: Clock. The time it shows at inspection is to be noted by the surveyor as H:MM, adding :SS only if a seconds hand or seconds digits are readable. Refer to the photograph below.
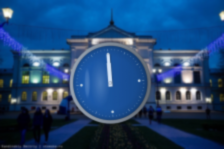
12:00
